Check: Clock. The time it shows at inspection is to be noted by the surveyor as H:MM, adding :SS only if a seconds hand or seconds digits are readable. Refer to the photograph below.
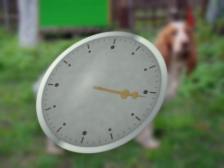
3:16
